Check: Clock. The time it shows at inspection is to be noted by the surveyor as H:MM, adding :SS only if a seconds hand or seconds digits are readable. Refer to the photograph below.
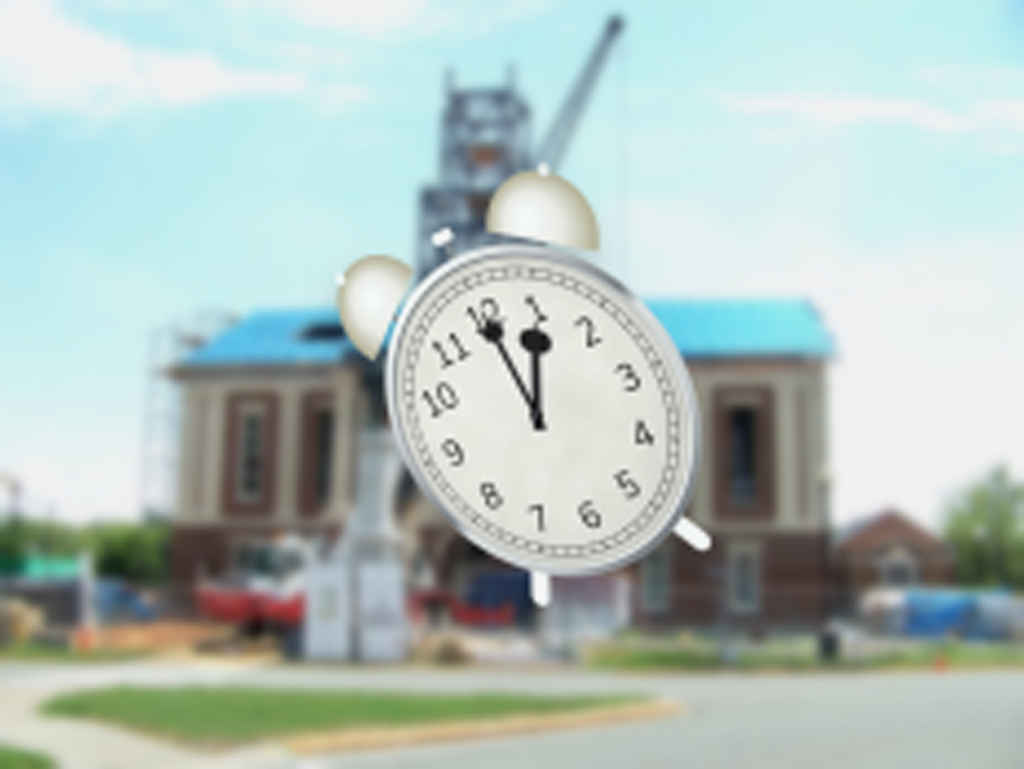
1:00
